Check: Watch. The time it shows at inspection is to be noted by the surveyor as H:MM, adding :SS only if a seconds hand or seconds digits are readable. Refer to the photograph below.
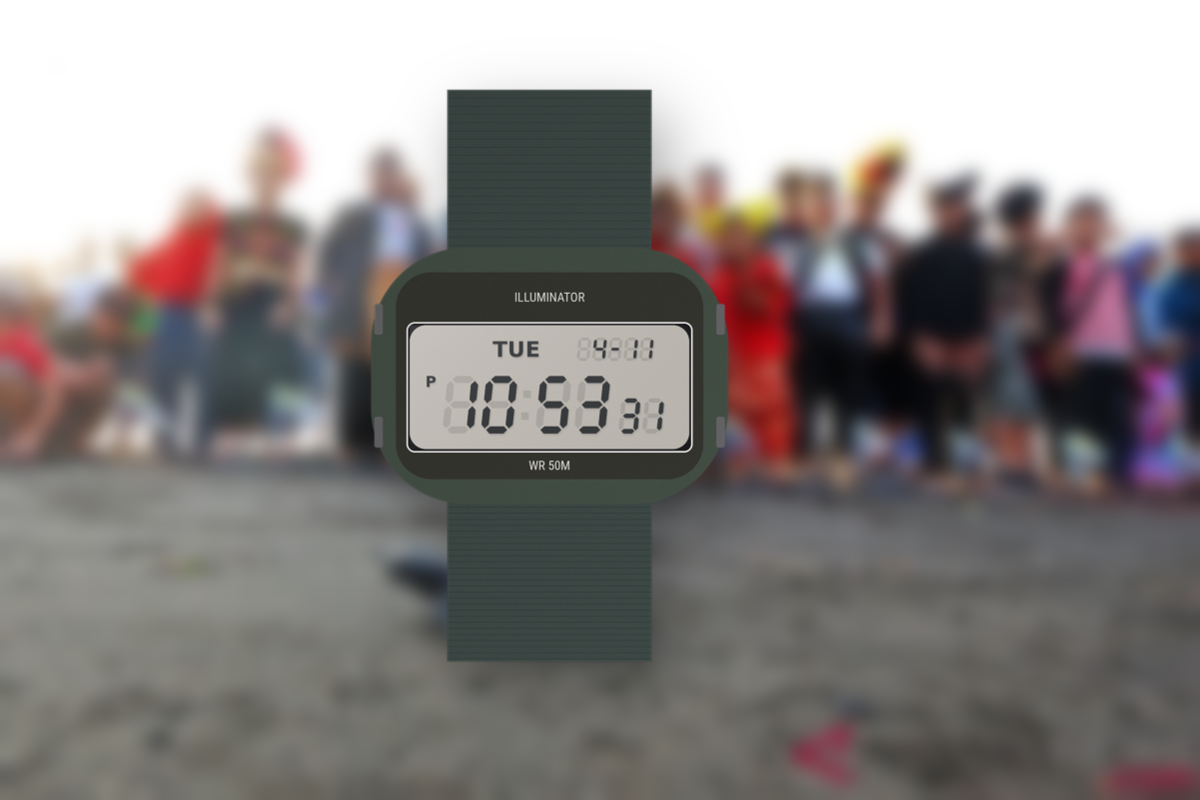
10:53:31
